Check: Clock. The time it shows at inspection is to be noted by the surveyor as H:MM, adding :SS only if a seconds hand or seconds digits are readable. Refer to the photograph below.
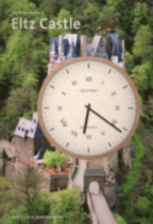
6:21
